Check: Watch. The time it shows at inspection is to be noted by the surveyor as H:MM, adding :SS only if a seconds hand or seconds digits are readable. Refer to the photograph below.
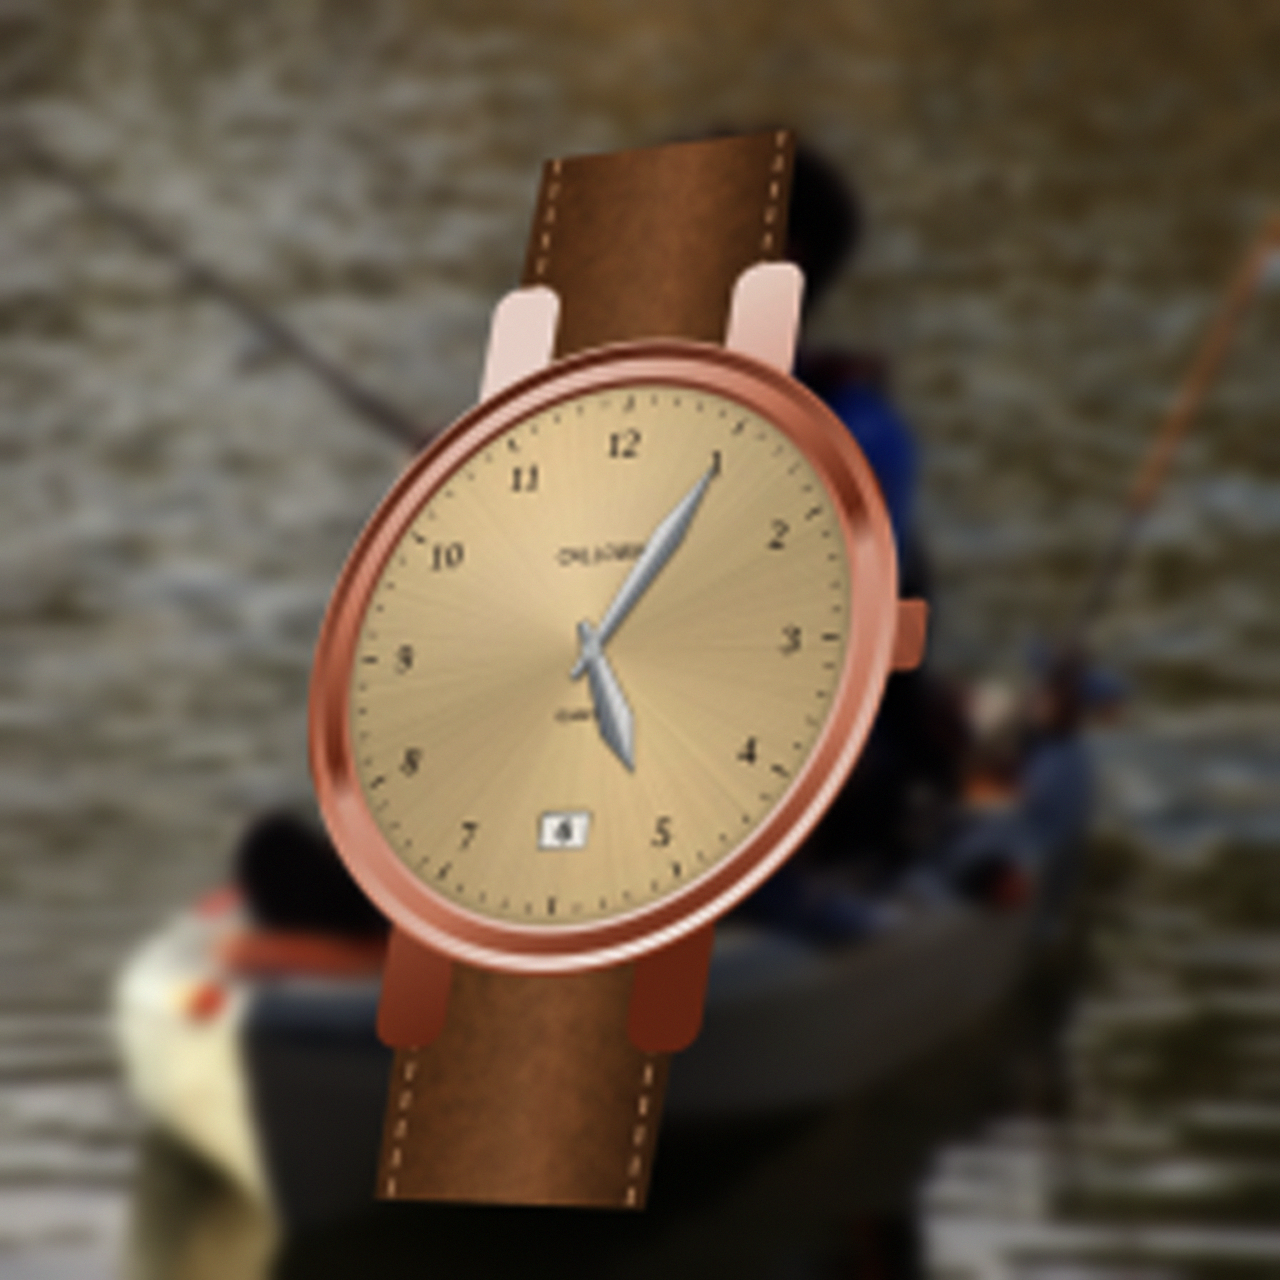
5:05
